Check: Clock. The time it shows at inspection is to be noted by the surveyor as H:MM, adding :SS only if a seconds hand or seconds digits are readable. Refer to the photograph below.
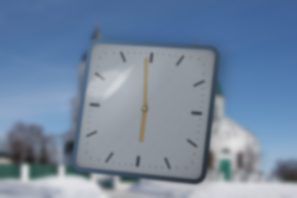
5:59
